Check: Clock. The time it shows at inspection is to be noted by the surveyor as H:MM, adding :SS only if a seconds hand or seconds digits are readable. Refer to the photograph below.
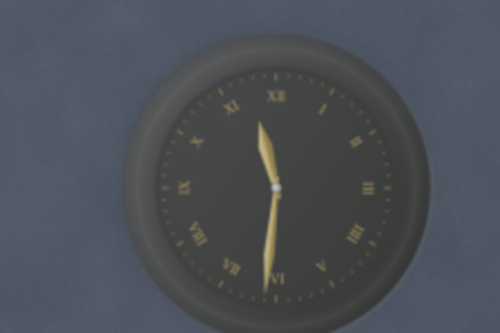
11:31
